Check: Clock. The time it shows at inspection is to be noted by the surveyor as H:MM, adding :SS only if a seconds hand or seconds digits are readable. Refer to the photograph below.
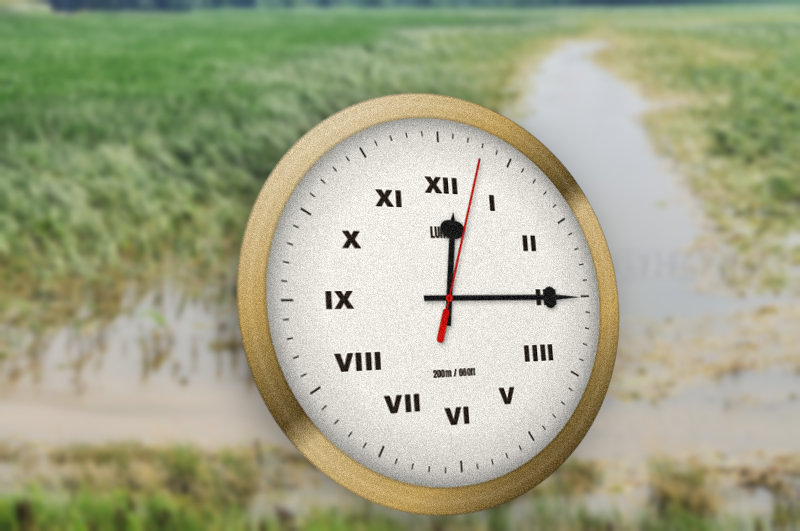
12:15:03
